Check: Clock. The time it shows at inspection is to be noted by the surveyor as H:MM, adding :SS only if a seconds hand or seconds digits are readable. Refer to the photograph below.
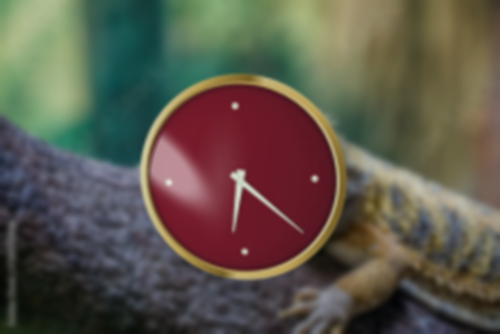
6:22
